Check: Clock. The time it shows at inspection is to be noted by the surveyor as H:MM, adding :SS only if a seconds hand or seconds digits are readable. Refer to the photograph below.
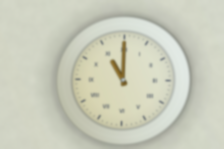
11:00
